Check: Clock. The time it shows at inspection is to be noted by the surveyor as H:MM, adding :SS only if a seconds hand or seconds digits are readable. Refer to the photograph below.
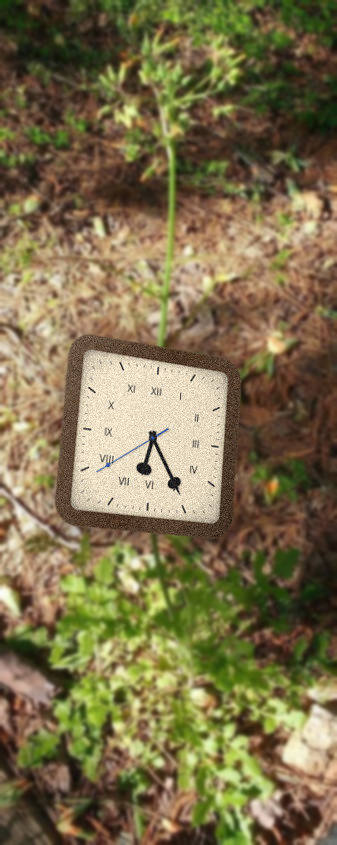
6:24:39
